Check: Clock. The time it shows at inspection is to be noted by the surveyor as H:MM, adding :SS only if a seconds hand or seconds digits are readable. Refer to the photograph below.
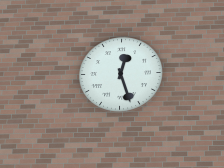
12:27
